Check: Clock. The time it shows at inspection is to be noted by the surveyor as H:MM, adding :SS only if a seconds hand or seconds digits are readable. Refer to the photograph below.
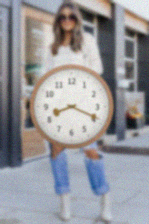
8:19
